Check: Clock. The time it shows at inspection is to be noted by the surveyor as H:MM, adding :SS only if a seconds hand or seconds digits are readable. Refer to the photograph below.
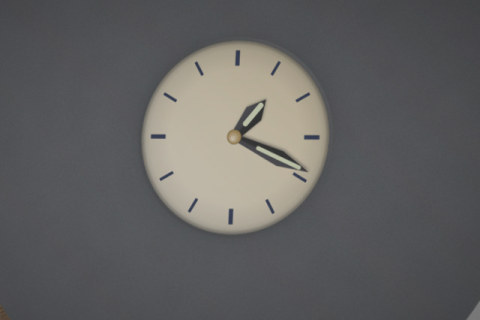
1:19
